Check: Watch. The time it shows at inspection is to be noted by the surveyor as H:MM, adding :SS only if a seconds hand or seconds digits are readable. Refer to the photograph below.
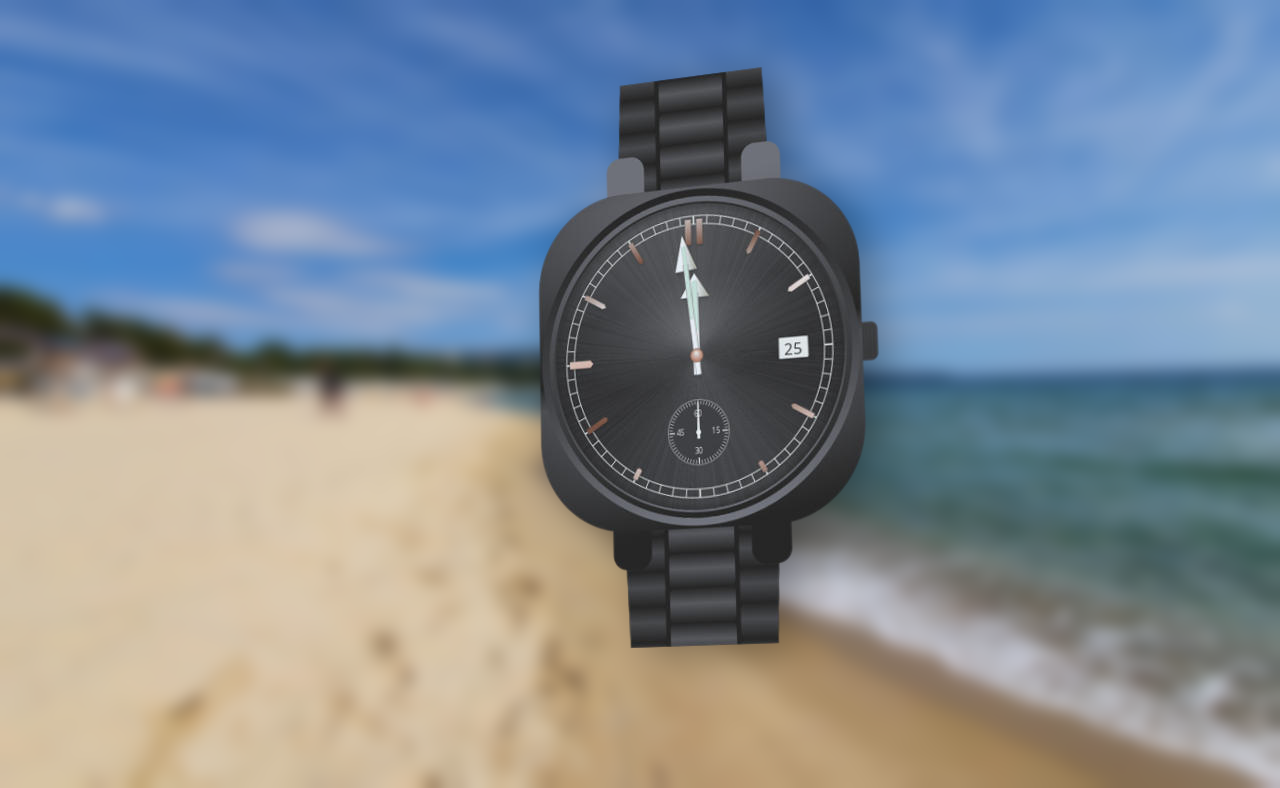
11:59
